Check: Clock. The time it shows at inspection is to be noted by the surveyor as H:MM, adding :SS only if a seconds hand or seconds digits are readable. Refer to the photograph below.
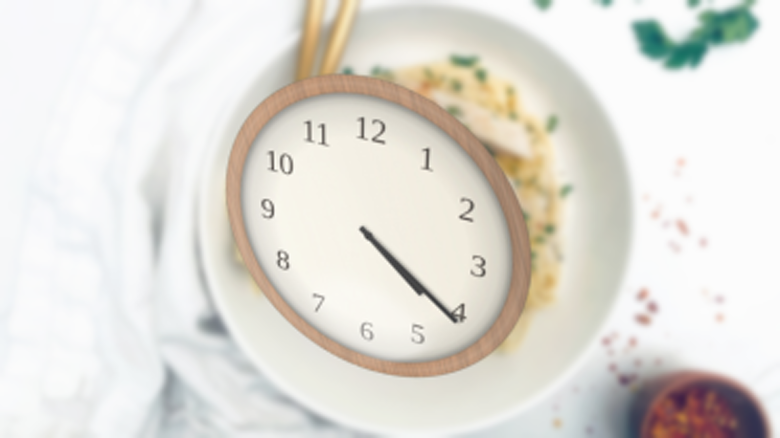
4:21
